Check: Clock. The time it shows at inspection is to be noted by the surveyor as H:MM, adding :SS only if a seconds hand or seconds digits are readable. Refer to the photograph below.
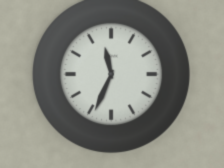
11:34
